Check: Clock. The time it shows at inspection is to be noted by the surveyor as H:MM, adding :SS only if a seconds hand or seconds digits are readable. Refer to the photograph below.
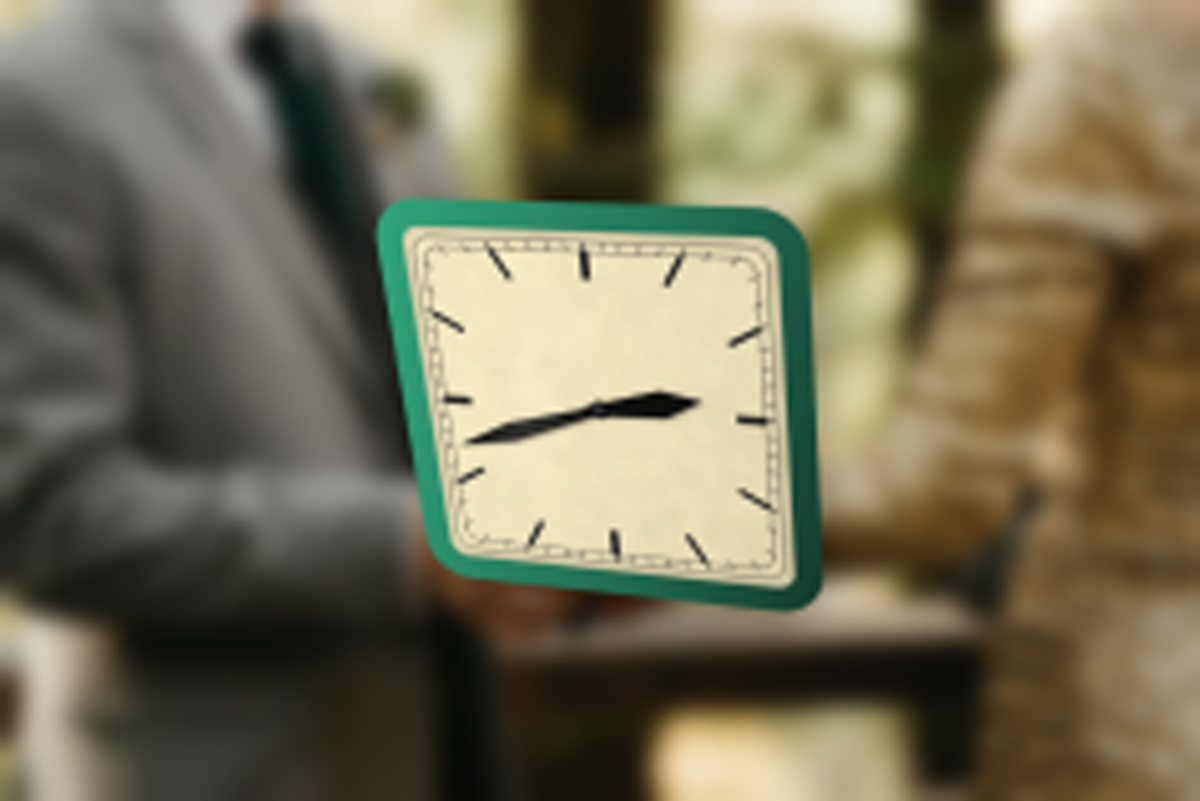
2:42
